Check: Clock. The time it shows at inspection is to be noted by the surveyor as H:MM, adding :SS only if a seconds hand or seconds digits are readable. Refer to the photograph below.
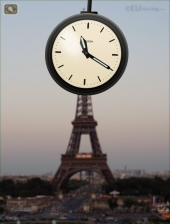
11:20
